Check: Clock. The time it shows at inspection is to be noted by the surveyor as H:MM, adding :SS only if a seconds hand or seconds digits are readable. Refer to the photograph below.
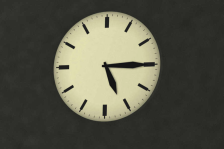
5:15
